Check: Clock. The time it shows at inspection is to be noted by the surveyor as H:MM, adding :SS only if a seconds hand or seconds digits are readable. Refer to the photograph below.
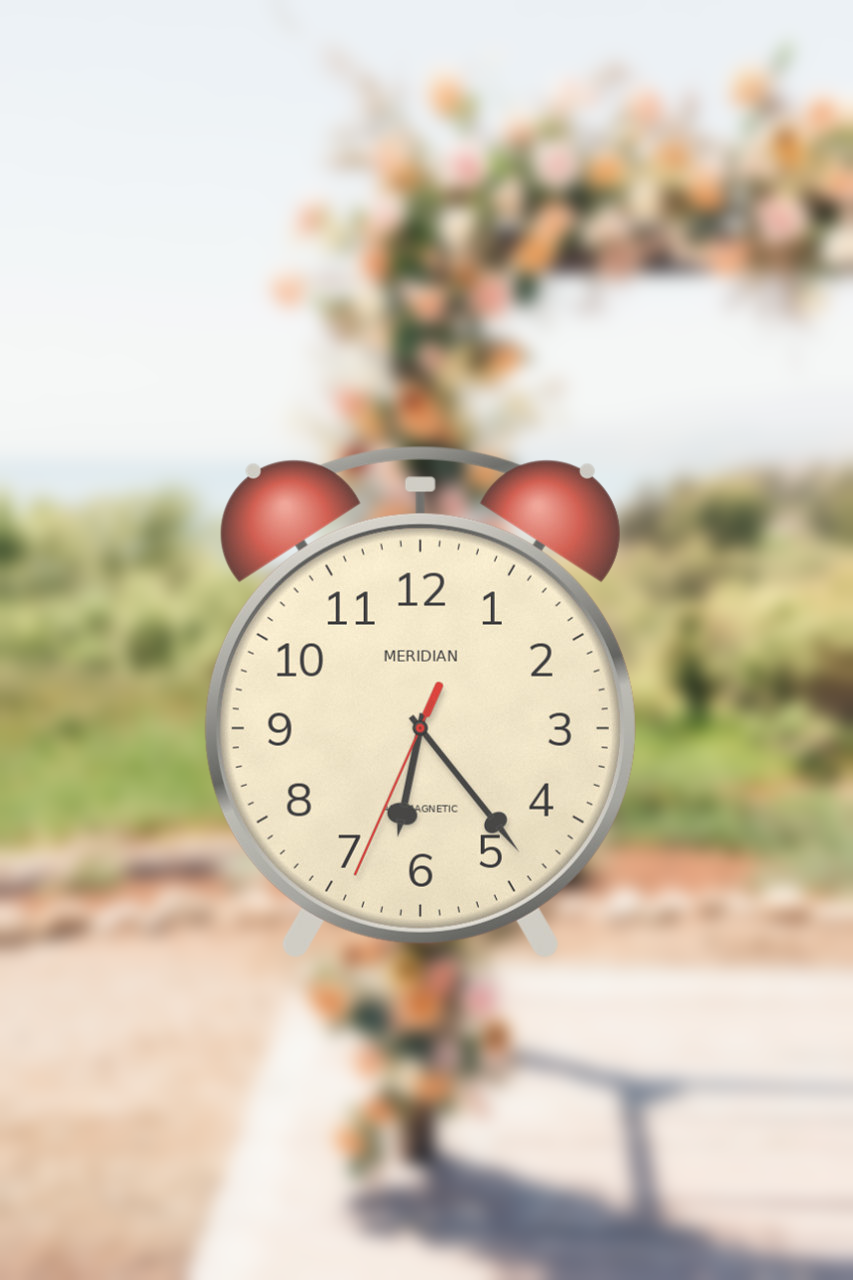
6:23:34
